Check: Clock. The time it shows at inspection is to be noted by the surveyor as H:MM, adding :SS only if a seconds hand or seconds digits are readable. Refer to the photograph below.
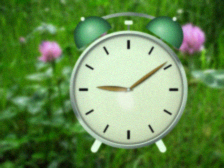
9:09
